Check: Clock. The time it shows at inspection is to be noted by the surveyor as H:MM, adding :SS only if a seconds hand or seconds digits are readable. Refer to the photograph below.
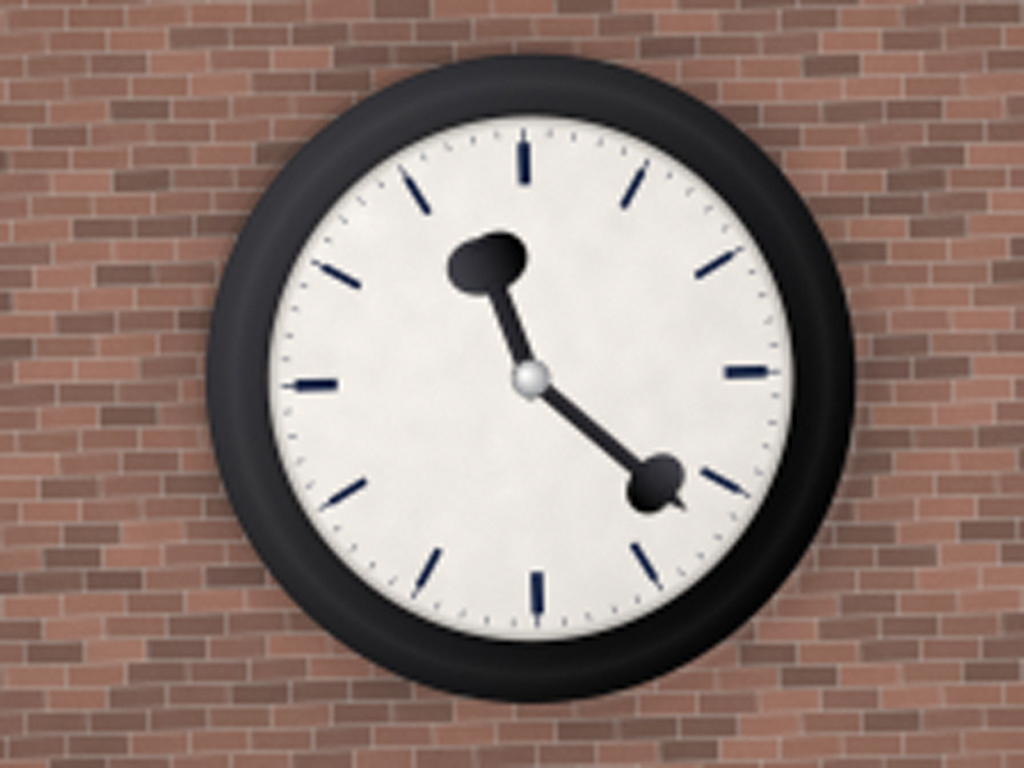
11:22
